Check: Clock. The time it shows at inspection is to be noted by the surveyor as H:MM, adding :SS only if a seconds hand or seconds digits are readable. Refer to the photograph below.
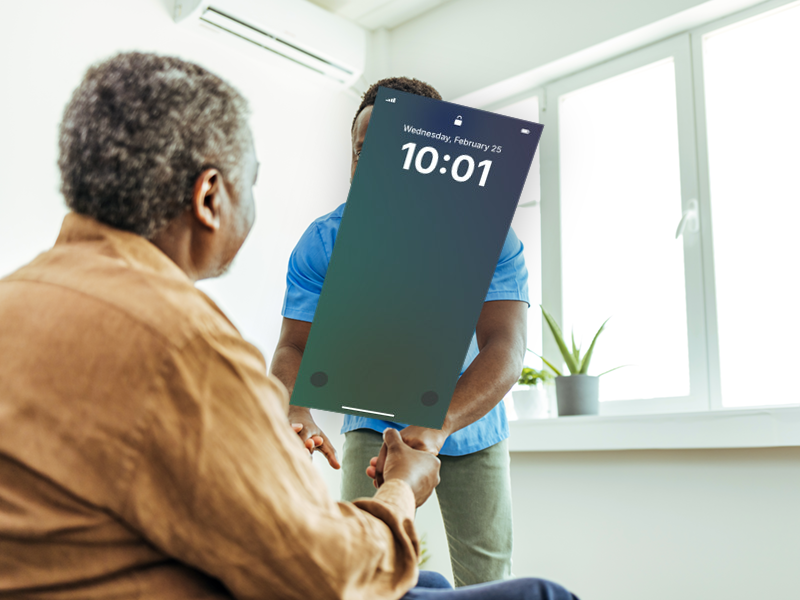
10:01
